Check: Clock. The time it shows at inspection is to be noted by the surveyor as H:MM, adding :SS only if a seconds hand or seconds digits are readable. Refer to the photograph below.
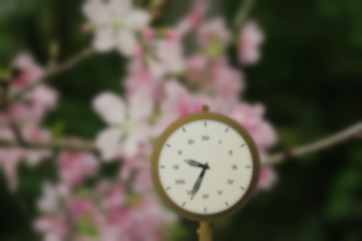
9:34
